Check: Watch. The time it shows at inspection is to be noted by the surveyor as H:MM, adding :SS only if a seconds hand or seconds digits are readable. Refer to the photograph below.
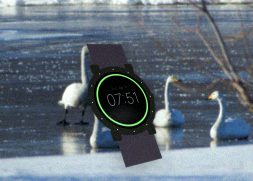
7:51
